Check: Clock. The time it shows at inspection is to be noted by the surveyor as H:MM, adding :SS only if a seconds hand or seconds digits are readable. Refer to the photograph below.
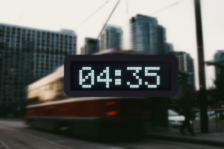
4:35
